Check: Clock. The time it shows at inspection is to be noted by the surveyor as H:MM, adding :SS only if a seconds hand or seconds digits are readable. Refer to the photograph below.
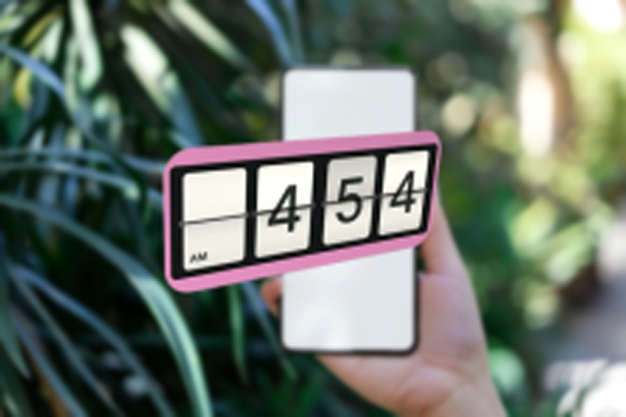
4:54
